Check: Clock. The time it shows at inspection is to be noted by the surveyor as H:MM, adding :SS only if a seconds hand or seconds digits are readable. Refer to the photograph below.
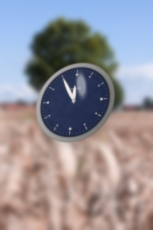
11:55
